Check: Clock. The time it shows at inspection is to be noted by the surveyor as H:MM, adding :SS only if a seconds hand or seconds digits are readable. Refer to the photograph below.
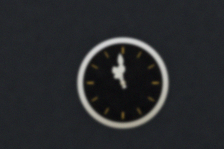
10:59
